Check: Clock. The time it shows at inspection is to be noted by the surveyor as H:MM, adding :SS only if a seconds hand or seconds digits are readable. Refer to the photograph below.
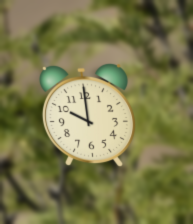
10:00
